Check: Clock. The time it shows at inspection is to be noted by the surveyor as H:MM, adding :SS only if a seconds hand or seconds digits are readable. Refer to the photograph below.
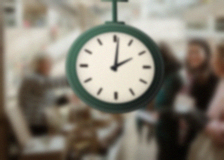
2:01
